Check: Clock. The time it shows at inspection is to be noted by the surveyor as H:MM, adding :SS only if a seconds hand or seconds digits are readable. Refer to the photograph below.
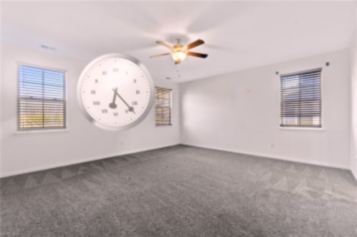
6:23
